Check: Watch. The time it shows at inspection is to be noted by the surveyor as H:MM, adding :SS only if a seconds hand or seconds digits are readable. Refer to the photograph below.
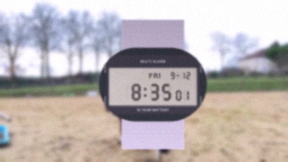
8:35:01
